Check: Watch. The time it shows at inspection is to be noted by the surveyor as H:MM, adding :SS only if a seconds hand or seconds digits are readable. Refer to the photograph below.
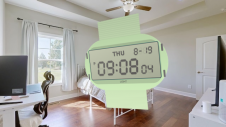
9:08:04
